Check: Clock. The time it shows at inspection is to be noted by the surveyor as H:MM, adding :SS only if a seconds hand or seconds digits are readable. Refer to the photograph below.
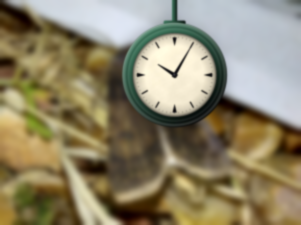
10:05
